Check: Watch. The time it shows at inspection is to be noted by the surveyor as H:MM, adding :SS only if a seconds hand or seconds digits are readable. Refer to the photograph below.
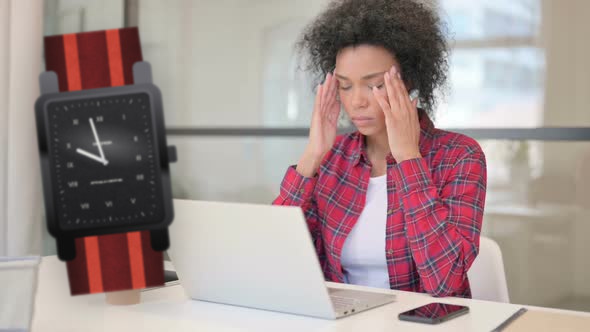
9:58
